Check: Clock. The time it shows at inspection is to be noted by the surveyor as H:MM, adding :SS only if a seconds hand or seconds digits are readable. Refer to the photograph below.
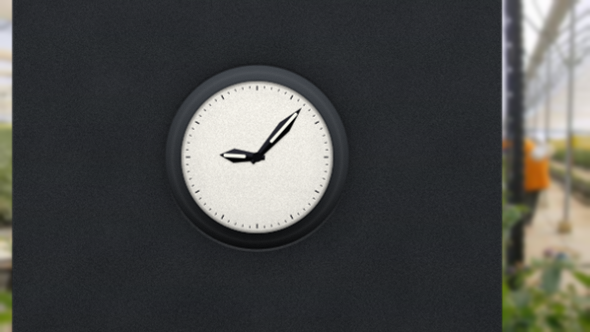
9:07
